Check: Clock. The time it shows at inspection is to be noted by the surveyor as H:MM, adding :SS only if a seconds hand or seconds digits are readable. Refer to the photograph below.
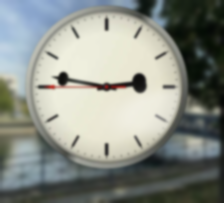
2:46:45
